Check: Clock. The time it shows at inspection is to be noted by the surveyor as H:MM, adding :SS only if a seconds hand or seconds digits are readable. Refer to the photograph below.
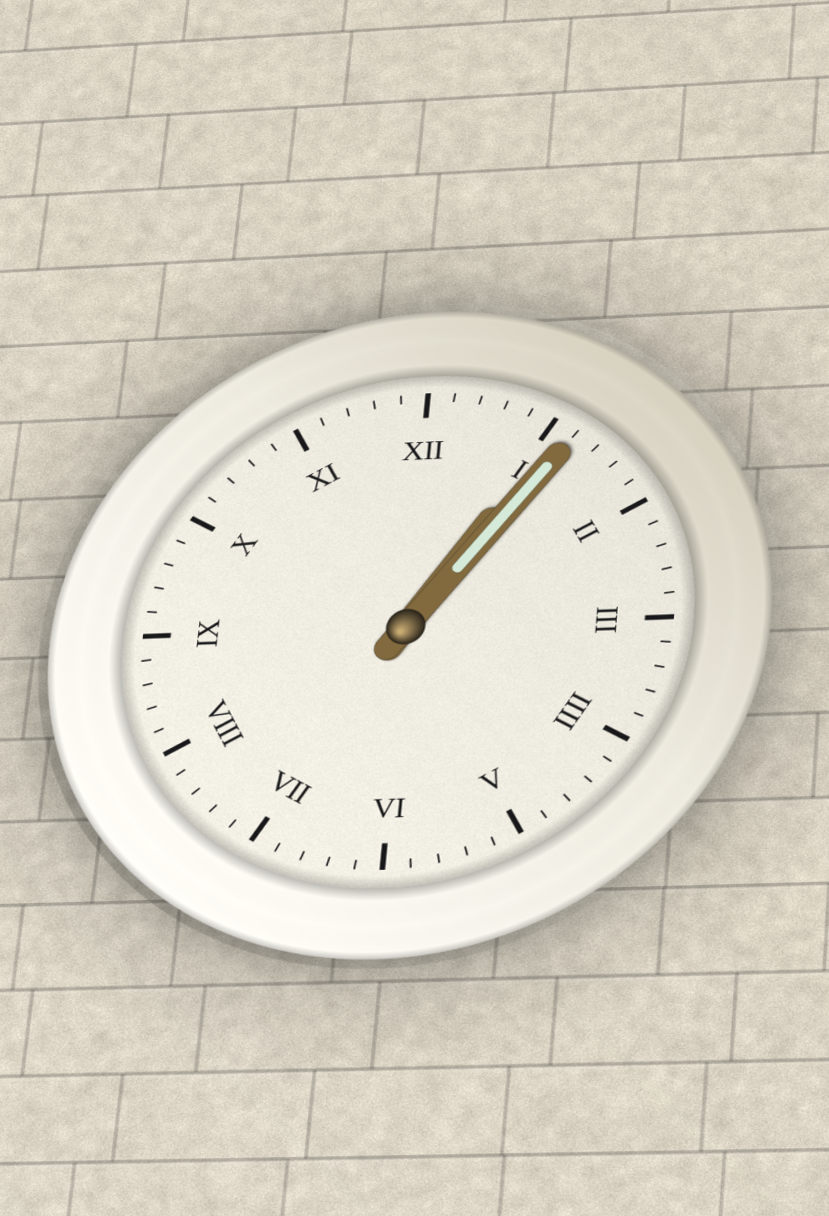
1:06
